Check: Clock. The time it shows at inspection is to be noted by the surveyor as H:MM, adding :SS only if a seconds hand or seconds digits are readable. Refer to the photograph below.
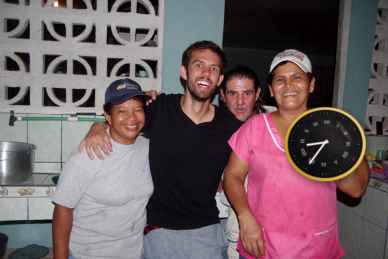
8:35
